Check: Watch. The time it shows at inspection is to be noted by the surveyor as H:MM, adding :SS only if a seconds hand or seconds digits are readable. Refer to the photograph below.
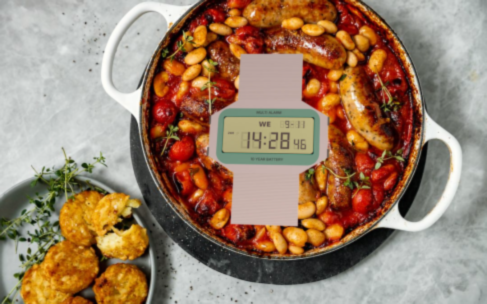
14:28:46
